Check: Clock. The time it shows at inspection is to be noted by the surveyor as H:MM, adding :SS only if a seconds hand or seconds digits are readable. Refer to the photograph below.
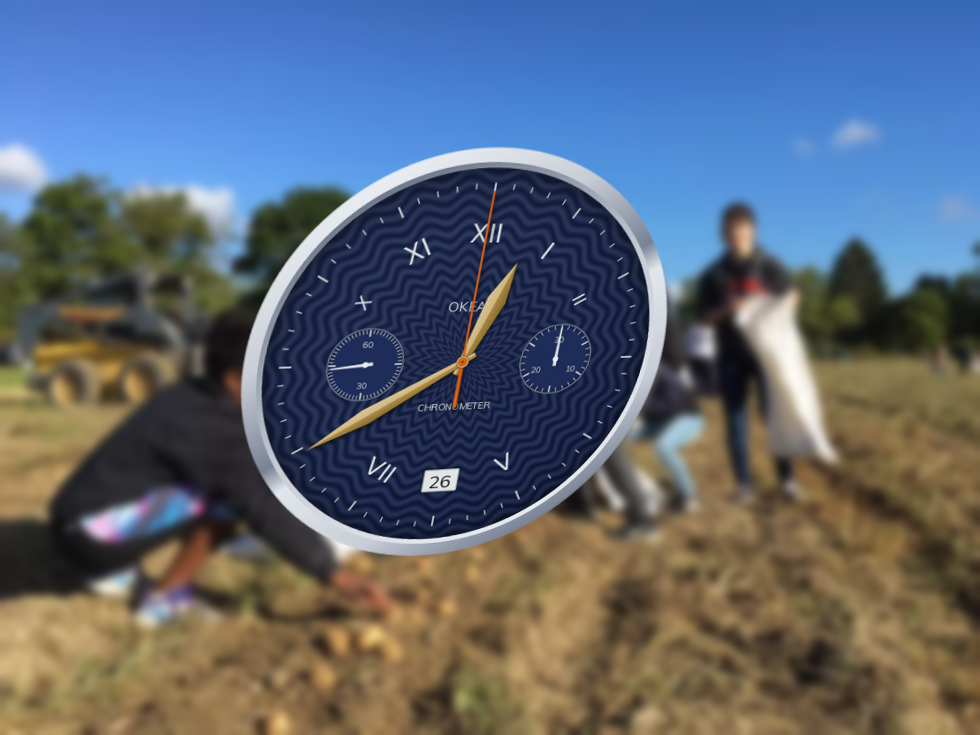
12:39:44
